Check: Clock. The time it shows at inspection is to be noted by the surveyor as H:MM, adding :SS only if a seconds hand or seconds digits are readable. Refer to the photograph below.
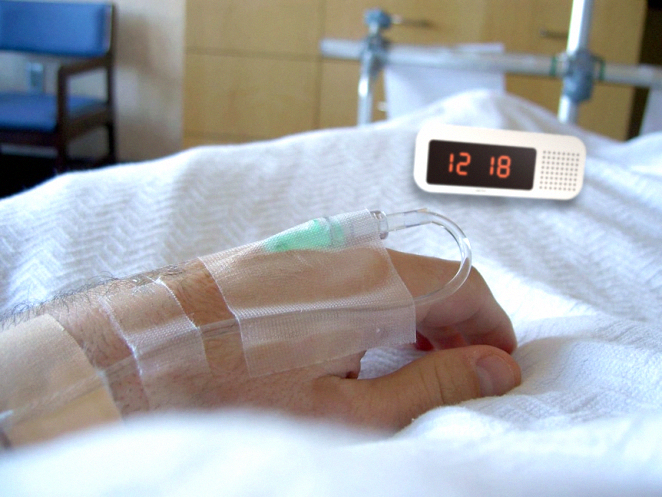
12:18
